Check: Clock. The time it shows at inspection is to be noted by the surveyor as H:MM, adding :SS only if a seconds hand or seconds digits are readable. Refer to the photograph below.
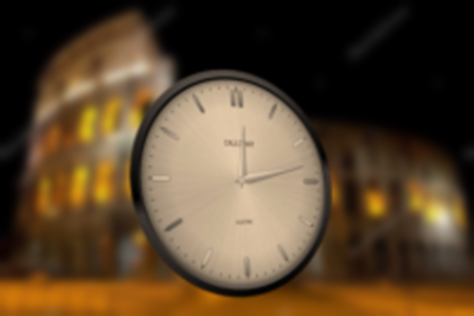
12:13
